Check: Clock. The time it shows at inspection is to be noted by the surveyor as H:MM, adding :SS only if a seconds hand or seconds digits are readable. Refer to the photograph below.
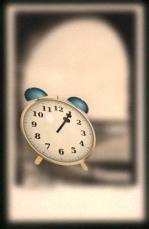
1:05
